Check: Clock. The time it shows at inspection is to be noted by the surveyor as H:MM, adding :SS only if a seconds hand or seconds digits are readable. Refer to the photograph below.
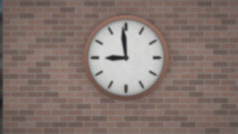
8:59
